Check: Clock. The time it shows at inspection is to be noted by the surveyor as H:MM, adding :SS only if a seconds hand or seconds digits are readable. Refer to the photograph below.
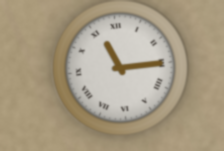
11:15
